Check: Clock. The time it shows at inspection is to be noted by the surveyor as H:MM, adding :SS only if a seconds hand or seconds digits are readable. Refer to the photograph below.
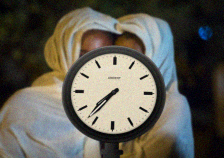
7:37
